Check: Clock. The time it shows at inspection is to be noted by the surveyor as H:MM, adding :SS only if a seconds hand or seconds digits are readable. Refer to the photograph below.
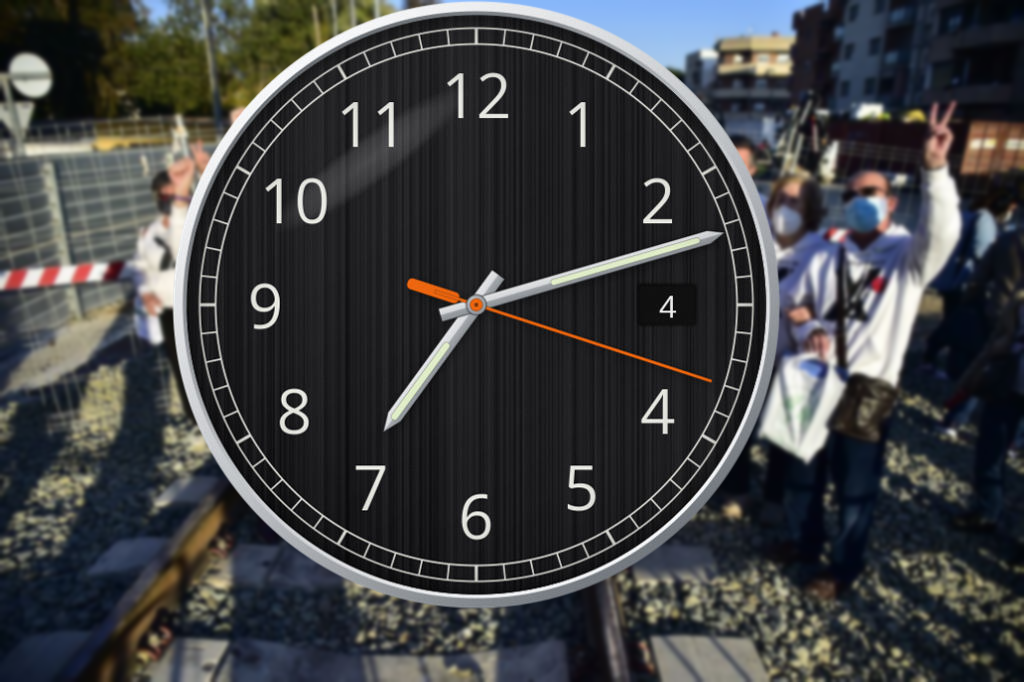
7:12:18
